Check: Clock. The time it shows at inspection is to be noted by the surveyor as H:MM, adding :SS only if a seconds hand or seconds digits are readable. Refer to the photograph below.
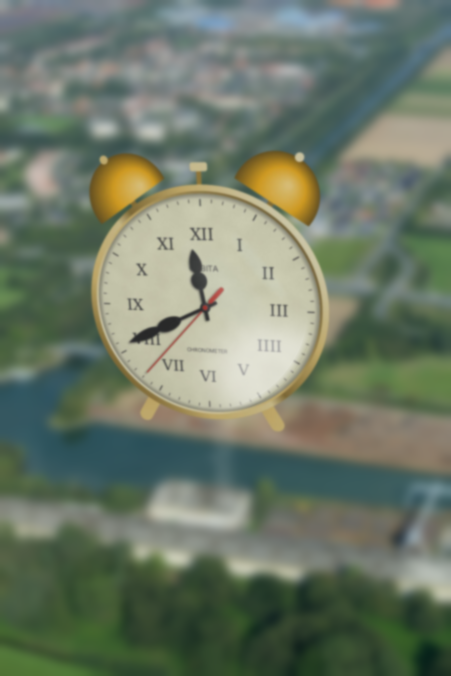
11:40:37
